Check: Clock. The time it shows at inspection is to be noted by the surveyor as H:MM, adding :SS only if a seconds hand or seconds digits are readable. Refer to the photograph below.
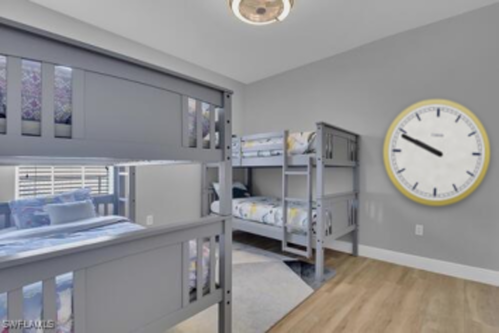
9:49
